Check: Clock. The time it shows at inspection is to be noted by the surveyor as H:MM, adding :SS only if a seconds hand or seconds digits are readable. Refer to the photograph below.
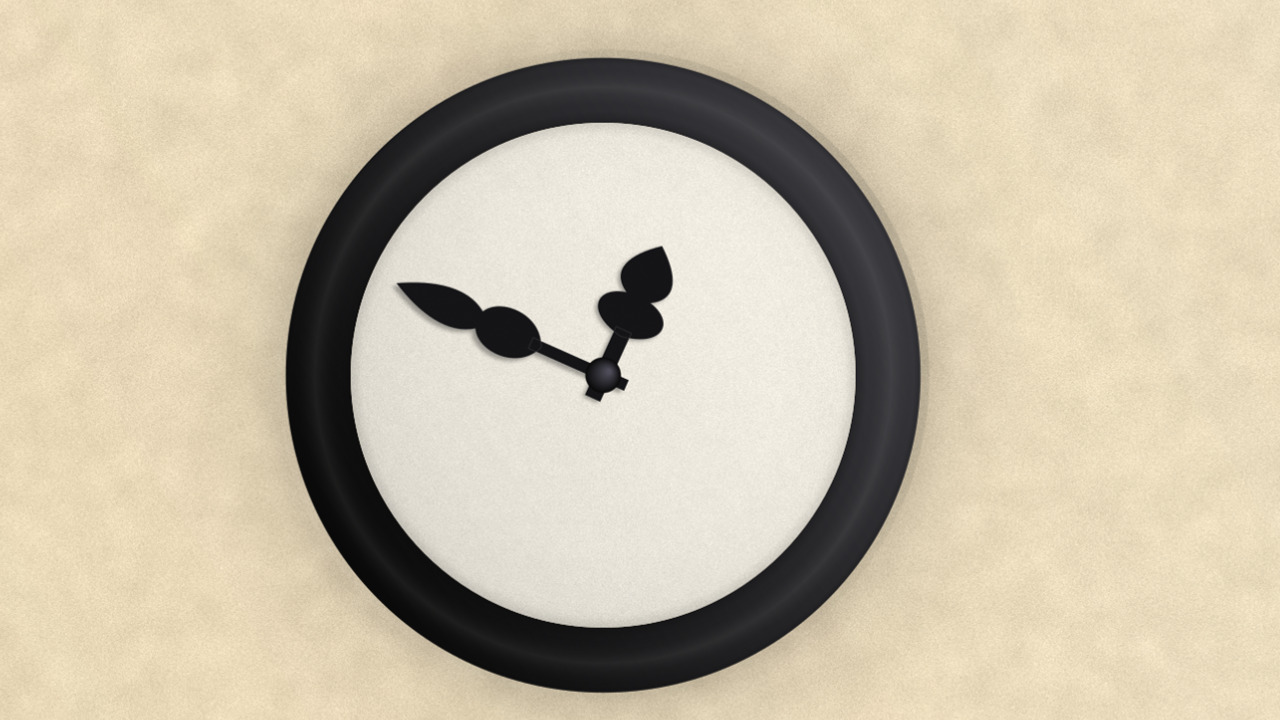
12:49
